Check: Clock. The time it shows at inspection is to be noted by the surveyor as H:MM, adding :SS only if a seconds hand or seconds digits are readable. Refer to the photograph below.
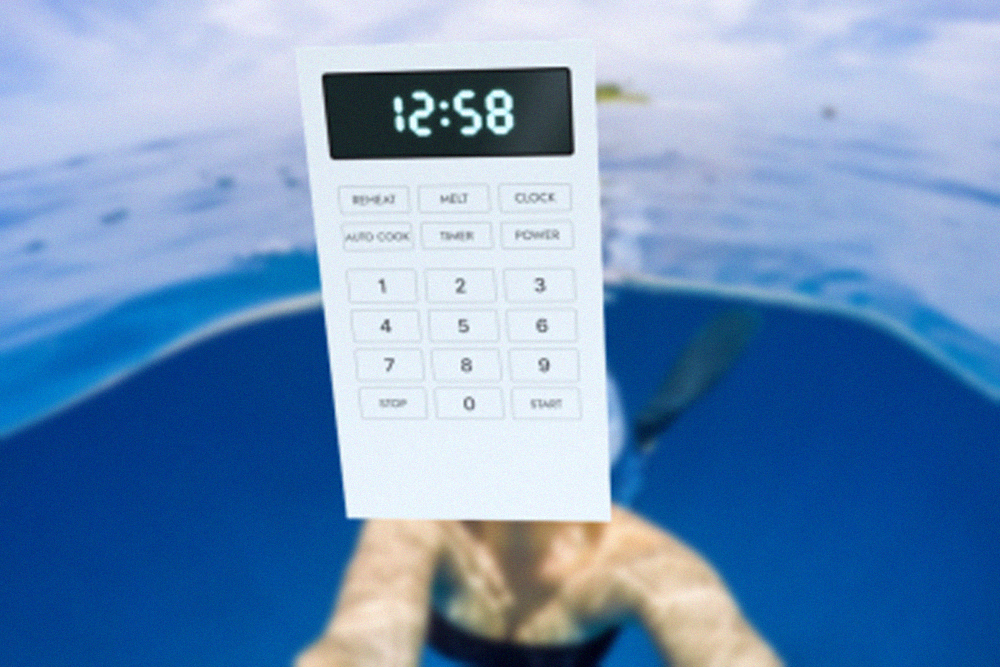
12:58
